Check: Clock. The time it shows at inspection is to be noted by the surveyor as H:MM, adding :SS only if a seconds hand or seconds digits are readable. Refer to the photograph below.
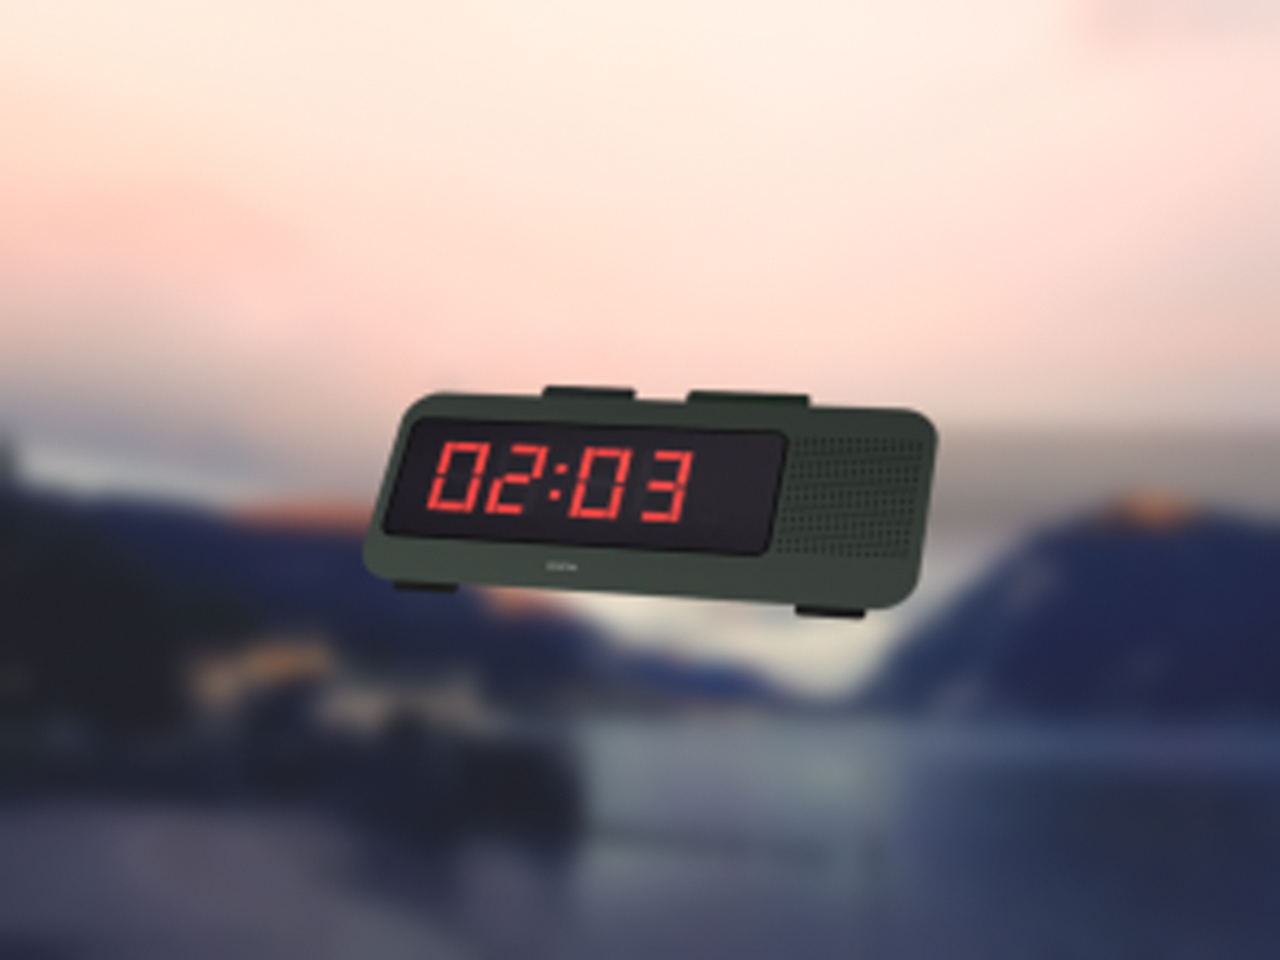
2:03
